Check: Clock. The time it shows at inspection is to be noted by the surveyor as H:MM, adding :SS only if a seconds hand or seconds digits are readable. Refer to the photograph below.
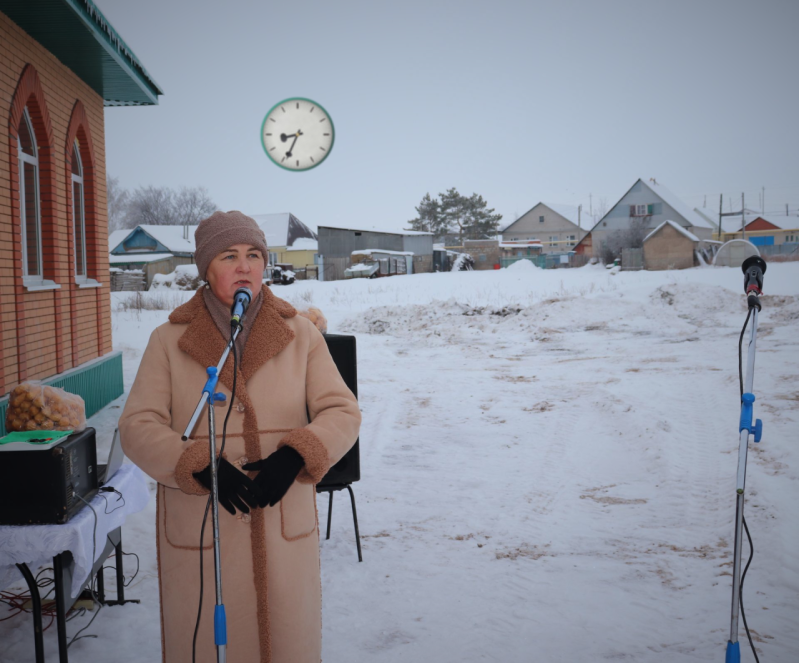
8:34
